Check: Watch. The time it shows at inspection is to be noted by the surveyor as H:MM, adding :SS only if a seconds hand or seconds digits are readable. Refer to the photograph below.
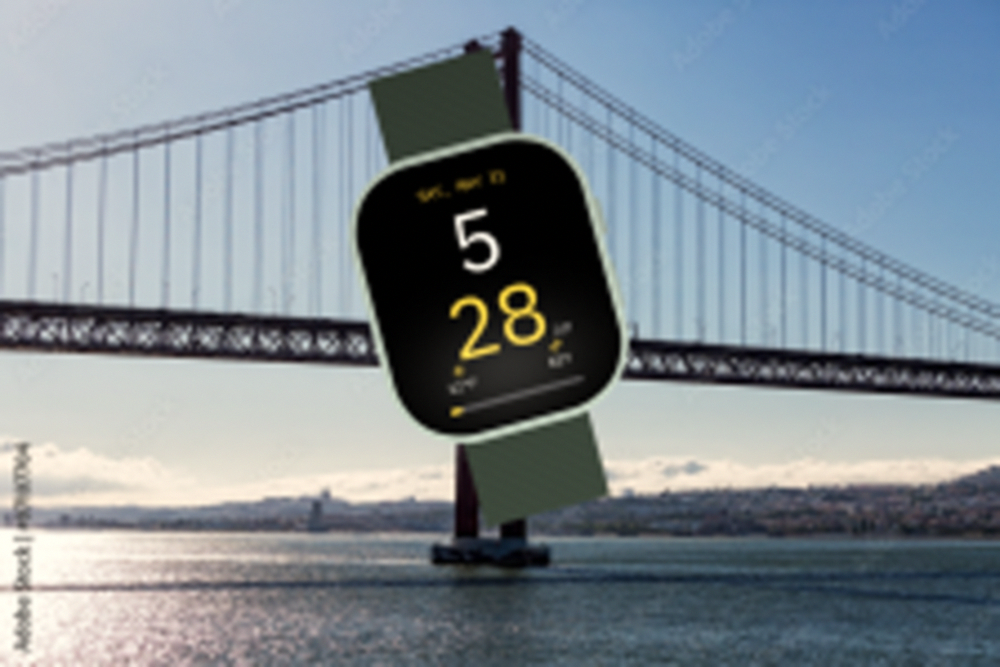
5:28
